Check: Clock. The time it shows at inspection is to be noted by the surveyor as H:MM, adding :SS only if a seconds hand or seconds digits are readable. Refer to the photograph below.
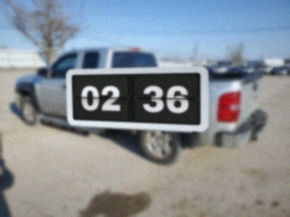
2:36
